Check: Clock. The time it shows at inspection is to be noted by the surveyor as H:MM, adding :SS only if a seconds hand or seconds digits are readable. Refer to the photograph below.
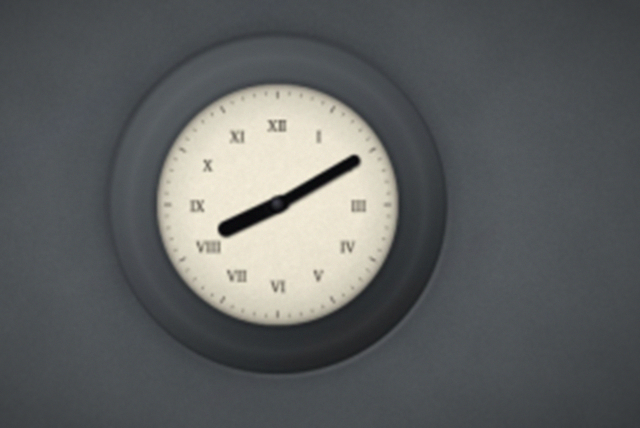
8:10
